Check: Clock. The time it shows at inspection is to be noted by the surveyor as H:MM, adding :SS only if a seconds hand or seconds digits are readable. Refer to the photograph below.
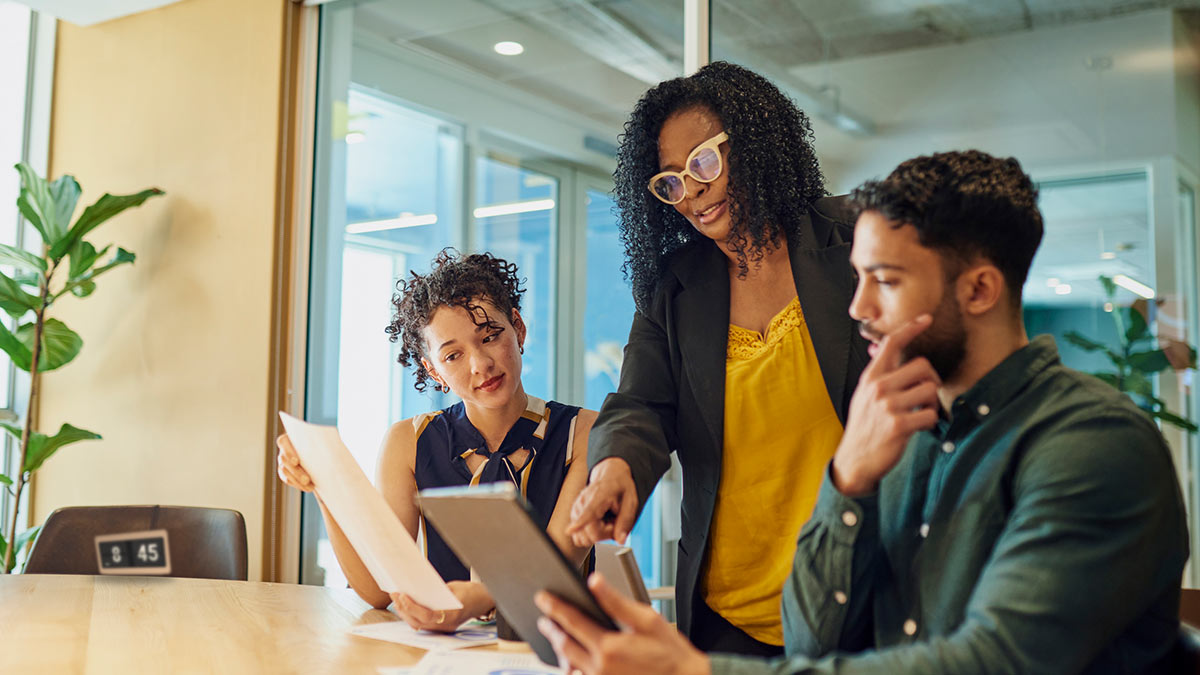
8:45
